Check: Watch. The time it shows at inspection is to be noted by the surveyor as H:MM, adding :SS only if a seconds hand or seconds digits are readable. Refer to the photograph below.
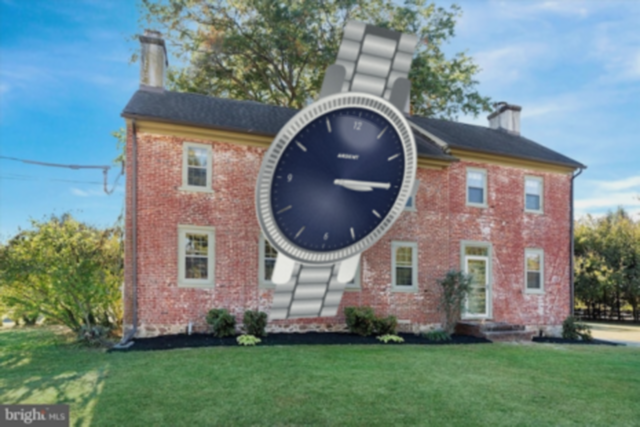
3:15
